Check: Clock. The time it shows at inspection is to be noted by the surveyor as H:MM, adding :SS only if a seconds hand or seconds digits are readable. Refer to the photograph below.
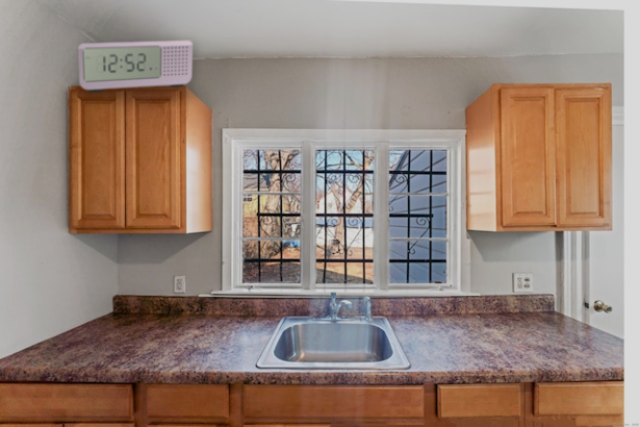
12:52
